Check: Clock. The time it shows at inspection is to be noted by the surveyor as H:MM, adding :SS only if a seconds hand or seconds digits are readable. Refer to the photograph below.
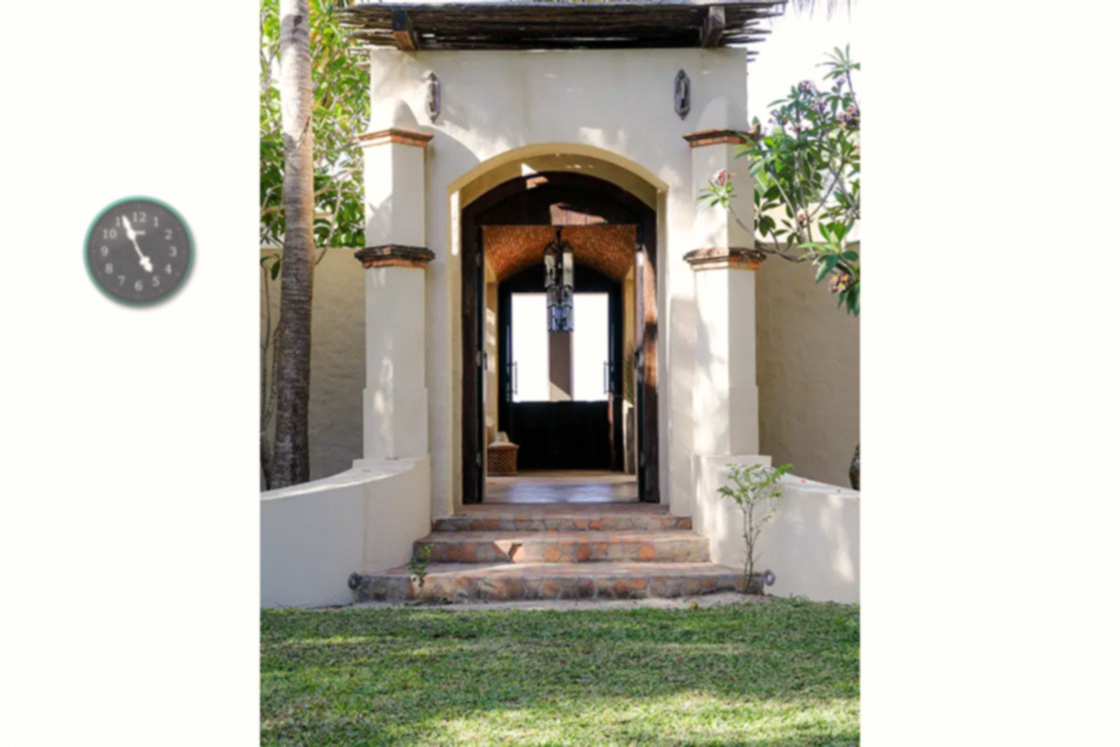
4:56
